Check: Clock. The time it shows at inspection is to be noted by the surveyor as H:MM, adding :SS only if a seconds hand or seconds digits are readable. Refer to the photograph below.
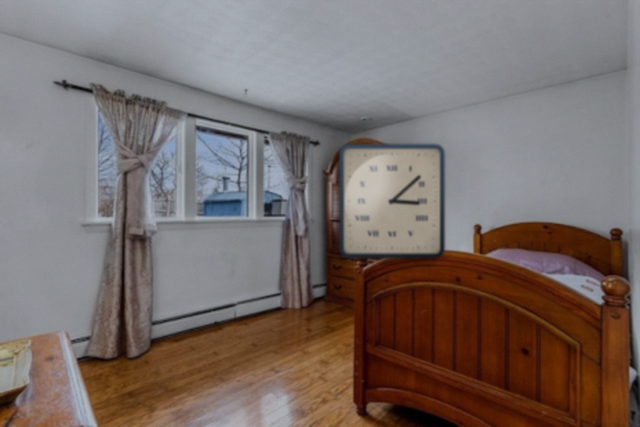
3:08
